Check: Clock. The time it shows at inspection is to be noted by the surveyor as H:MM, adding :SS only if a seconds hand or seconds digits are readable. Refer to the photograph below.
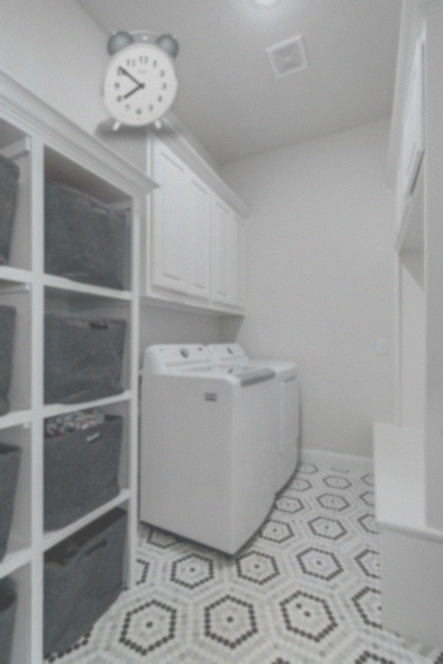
7:51
